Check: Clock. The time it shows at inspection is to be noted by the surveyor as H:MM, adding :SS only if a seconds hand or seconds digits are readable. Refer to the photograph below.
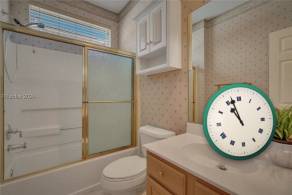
10:57
